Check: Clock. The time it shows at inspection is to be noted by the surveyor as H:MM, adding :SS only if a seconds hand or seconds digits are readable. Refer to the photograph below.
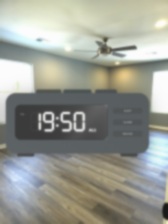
19:50
